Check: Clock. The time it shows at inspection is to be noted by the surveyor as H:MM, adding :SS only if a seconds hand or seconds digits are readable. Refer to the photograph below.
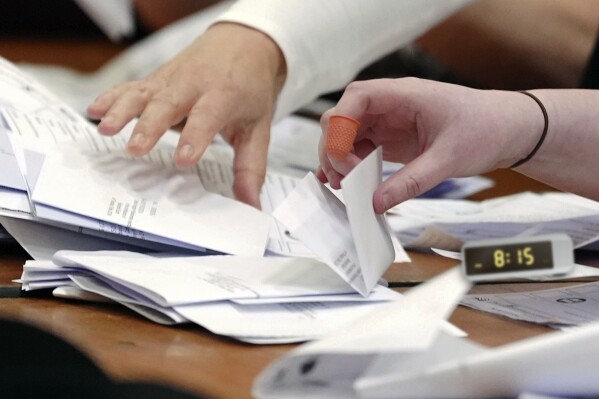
8:15
